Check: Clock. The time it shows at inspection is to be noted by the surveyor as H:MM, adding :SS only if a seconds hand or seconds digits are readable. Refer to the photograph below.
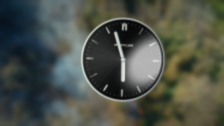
5:57
